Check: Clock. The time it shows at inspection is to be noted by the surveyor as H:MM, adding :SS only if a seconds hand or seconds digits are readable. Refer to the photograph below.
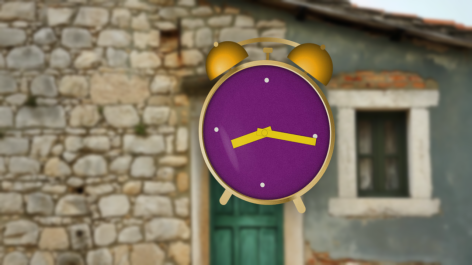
8:16
